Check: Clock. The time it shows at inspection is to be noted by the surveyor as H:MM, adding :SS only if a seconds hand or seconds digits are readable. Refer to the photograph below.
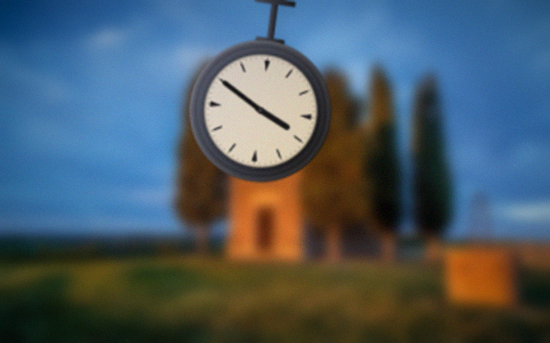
3:50
